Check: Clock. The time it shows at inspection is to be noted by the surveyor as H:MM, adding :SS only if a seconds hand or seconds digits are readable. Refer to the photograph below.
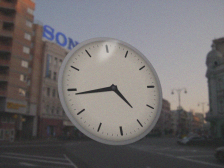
4:44
